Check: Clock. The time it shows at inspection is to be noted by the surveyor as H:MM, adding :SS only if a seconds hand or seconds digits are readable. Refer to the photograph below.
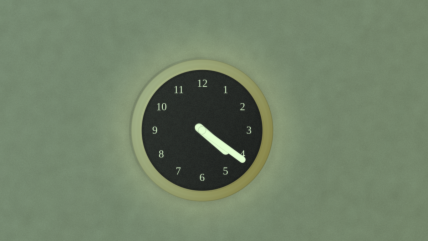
4:21
